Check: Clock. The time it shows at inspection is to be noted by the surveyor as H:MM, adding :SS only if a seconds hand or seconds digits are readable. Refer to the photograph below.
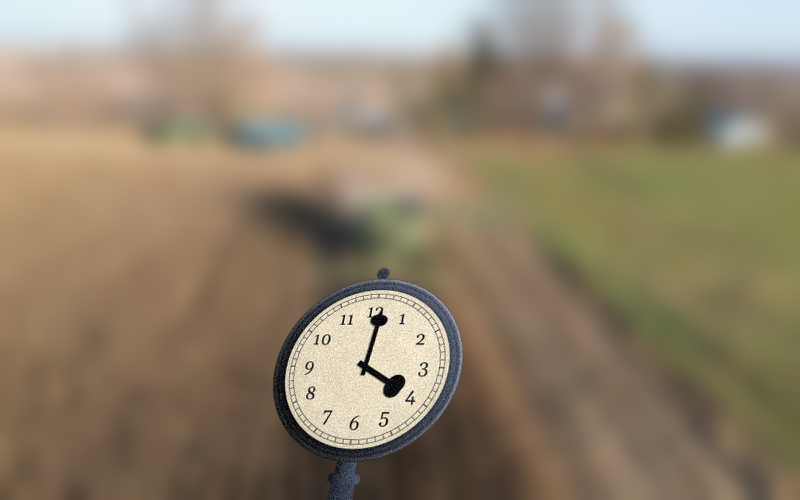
4:01
